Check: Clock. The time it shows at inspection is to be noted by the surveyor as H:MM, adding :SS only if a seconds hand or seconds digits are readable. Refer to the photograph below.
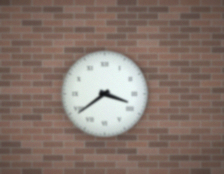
3:39
